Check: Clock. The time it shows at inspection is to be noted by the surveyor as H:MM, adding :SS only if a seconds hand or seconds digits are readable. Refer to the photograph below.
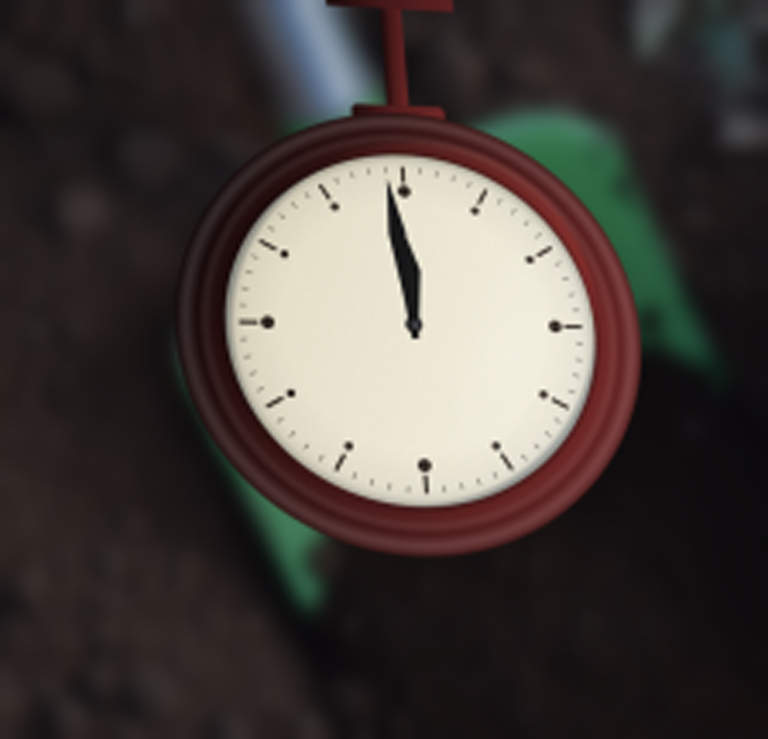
11:59
